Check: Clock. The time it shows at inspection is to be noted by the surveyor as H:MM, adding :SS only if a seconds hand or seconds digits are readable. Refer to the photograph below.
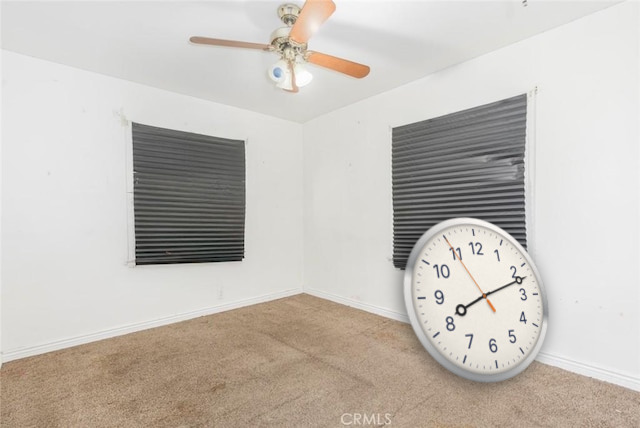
8:11:55
